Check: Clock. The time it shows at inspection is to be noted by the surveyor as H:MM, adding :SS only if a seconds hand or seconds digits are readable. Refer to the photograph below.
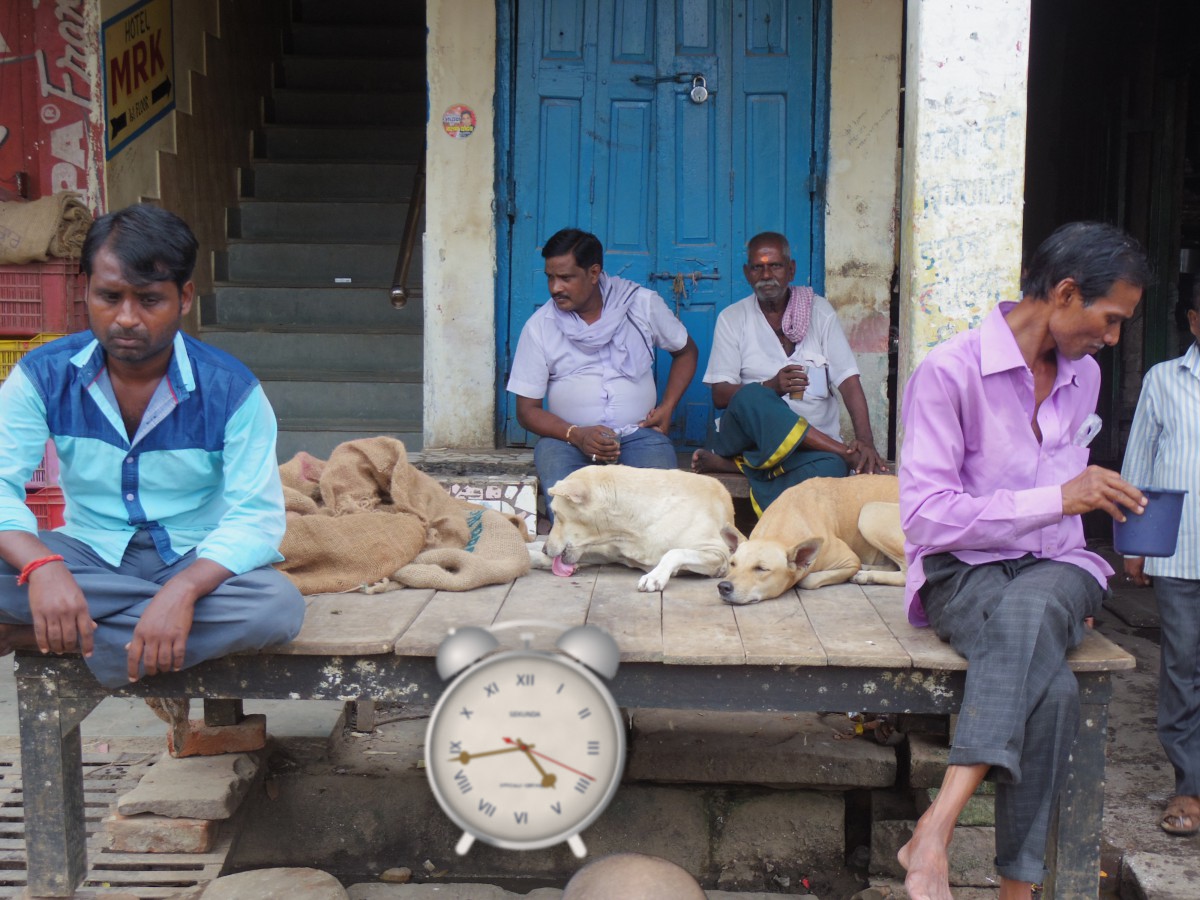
4:43:19
